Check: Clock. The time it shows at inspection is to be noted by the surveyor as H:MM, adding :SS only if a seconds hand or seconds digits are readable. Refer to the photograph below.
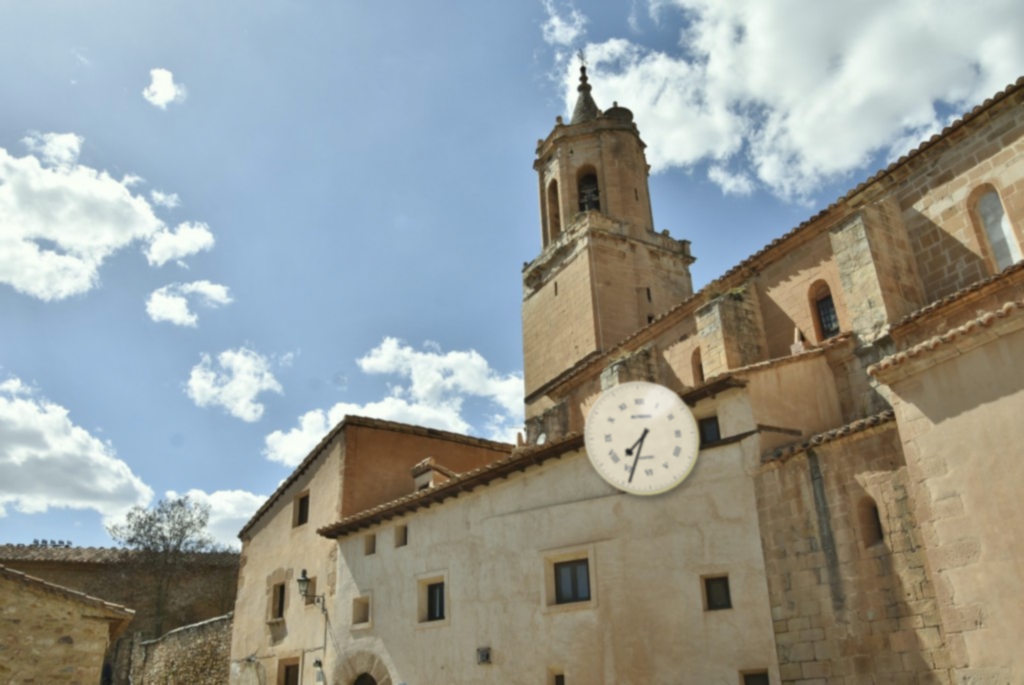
7:34
